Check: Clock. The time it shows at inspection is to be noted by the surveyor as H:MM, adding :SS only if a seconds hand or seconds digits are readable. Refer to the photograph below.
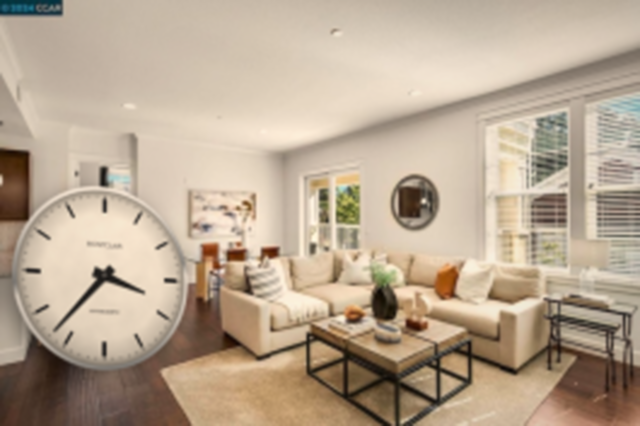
3:37
